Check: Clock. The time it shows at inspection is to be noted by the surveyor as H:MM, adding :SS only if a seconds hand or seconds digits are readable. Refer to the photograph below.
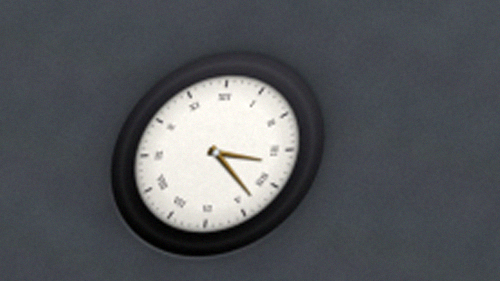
3:23
